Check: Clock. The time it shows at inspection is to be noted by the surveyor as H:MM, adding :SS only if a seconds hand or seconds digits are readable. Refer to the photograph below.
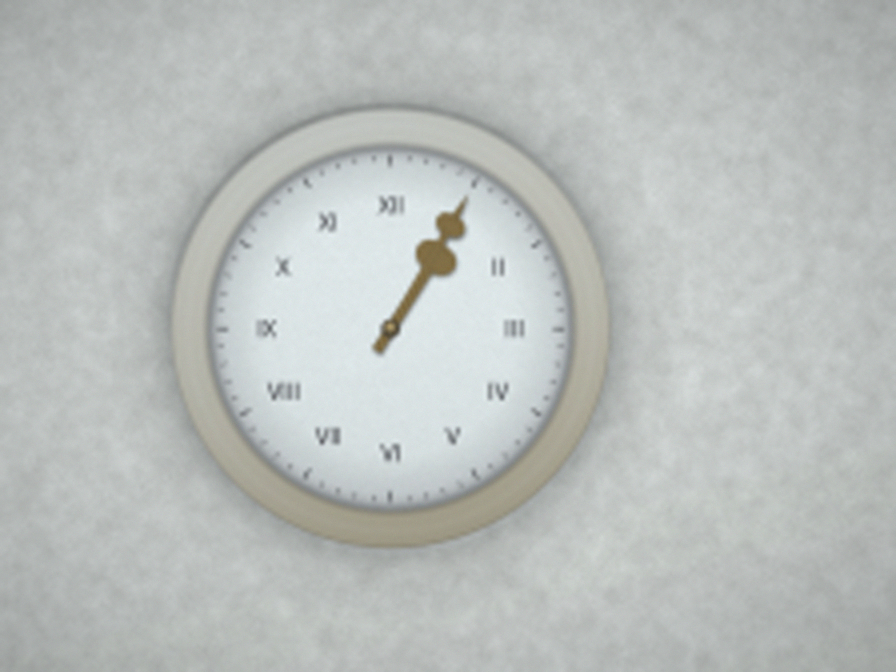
1:05
